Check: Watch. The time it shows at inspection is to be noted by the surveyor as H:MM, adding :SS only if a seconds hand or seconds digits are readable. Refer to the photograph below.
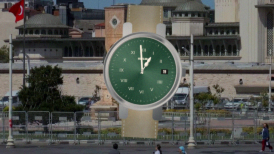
12:59
